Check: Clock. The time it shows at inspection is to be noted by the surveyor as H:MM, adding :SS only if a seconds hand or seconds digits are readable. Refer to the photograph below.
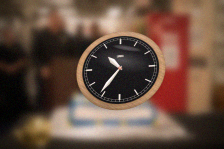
10:36
